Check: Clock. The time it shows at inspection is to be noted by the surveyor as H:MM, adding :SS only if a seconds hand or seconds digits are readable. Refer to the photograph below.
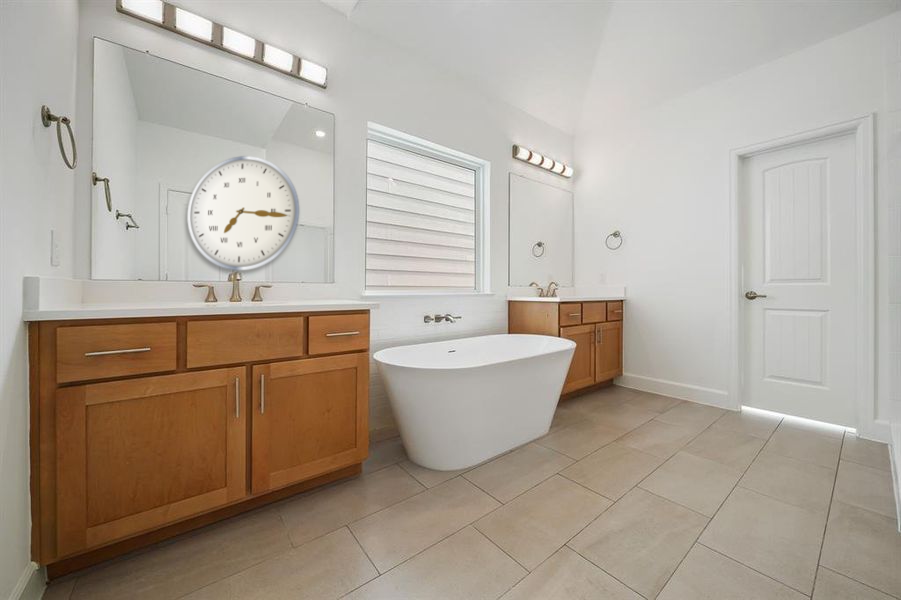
7:16
